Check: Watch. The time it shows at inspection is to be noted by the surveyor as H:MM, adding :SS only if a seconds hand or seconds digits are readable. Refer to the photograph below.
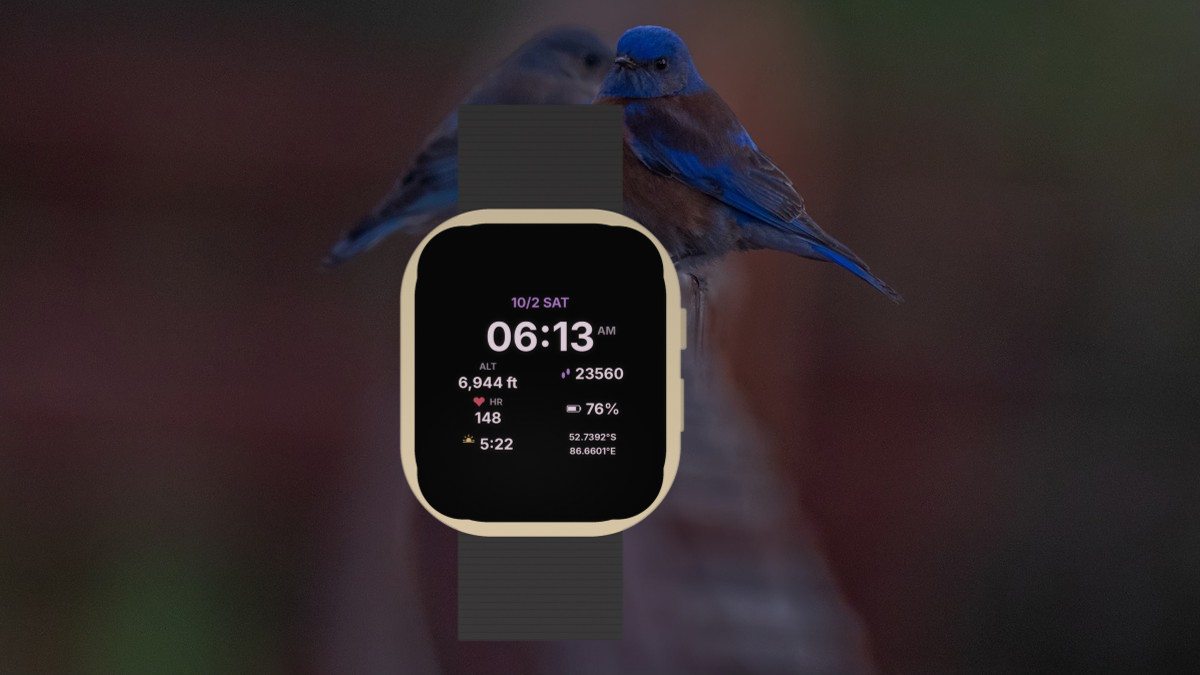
6:13
